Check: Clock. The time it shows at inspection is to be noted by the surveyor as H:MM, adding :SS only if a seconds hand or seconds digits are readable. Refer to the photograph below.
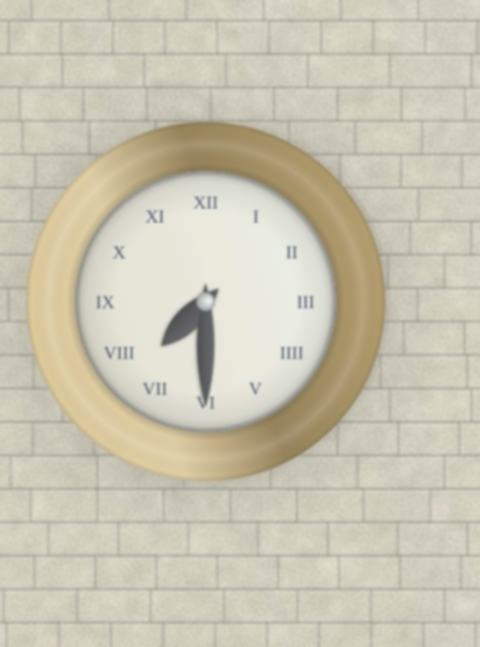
7:30
